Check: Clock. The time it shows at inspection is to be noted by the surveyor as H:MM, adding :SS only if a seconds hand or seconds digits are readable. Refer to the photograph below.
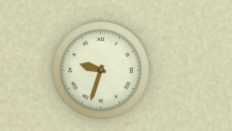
9:33
